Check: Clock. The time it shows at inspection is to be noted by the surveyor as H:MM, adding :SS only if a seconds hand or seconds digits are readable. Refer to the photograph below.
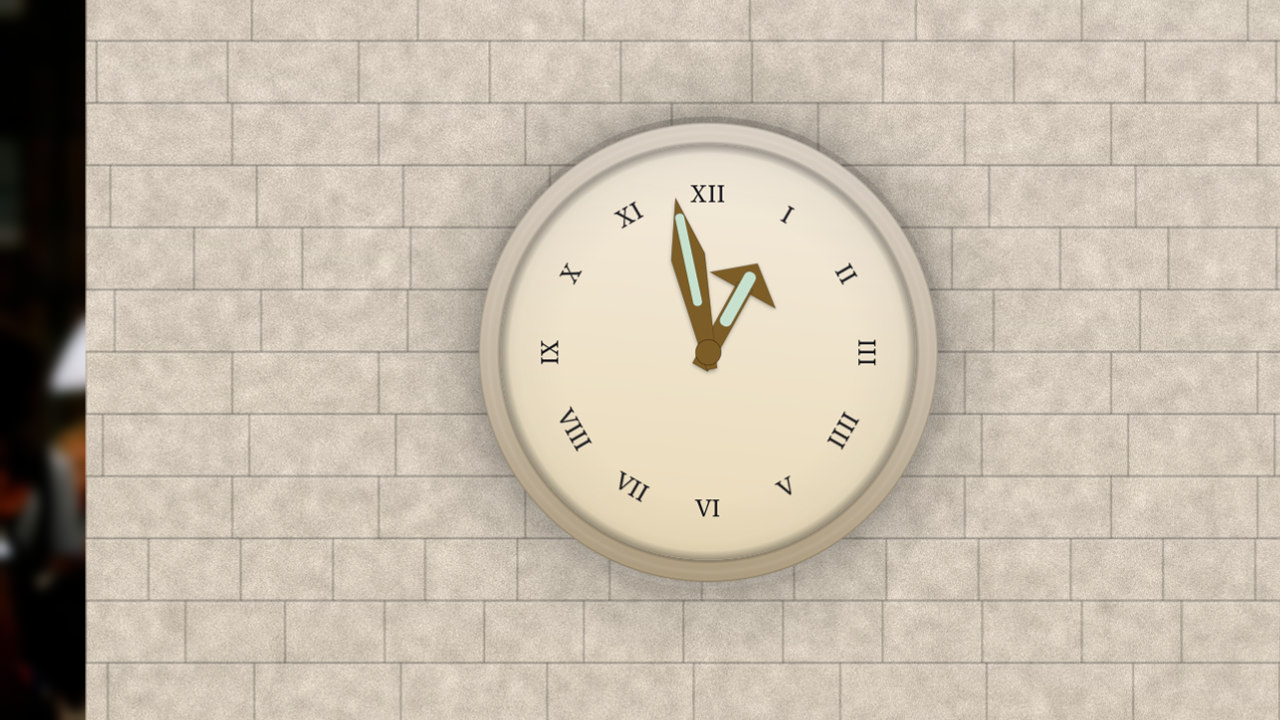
12:58
